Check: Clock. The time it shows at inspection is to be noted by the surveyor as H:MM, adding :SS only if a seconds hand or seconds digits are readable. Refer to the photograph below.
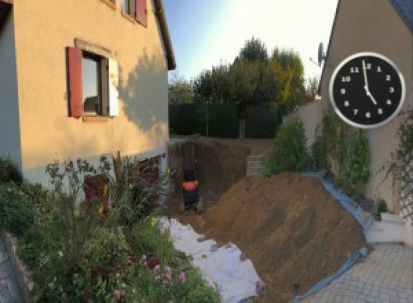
4:59
